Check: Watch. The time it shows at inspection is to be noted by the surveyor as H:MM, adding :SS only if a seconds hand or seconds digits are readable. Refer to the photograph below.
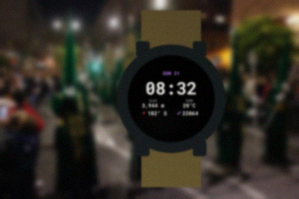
8:32
